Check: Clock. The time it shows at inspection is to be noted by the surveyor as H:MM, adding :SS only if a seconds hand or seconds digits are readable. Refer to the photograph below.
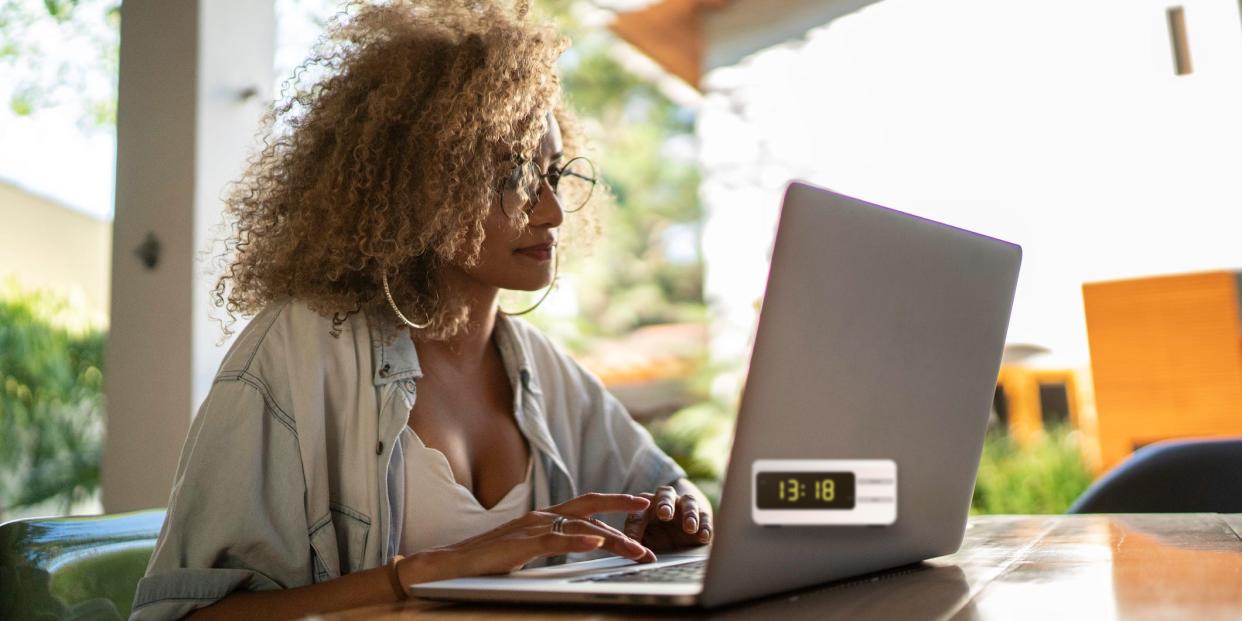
13:18
